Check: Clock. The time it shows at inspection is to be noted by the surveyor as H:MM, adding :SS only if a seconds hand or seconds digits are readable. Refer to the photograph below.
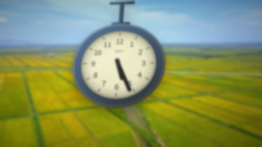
5:26
